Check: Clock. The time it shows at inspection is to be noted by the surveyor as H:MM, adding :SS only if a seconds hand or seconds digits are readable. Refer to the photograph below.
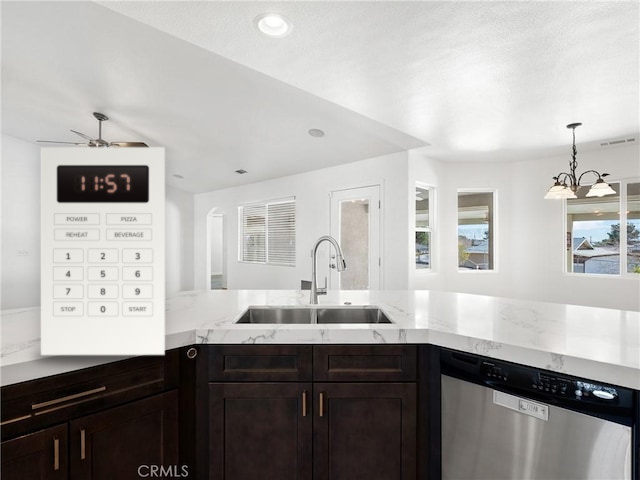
11:57
